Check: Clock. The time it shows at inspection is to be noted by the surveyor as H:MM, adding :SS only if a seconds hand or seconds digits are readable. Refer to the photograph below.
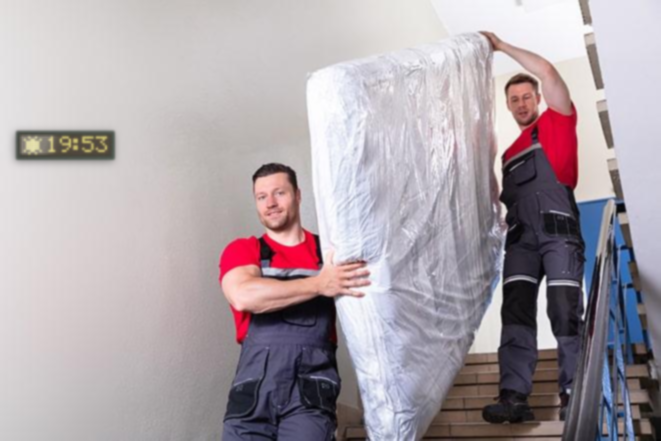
19:53
